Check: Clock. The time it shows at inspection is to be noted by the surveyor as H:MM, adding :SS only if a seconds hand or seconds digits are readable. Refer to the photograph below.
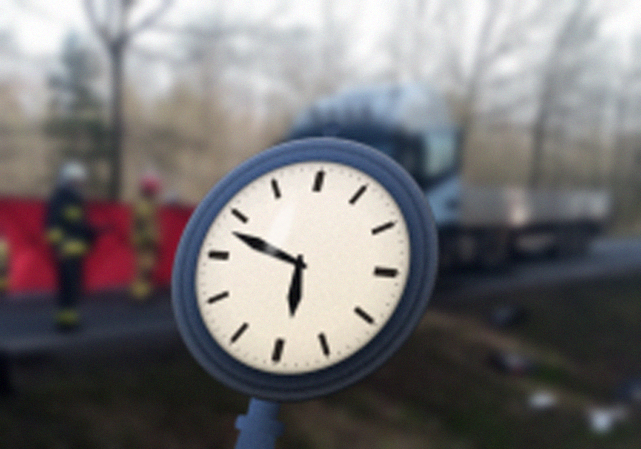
5:48
